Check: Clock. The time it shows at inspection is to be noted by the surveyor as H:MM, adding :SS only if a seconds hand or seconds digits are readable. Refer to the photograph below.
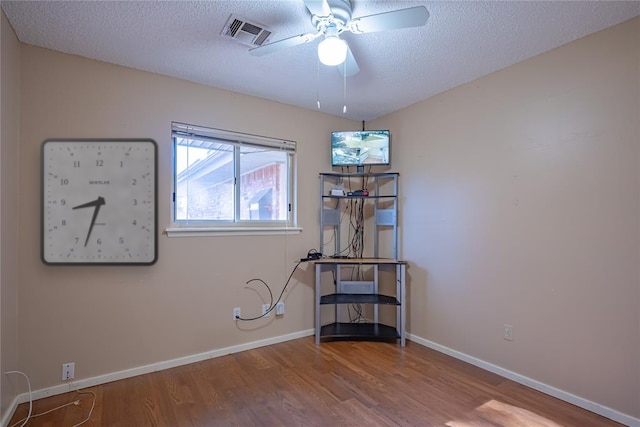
8:33
